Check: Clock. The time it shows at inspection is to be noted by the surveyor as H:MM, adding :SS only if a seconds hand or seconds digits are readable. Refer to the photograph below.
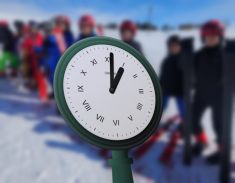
1:01
